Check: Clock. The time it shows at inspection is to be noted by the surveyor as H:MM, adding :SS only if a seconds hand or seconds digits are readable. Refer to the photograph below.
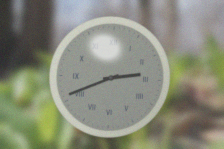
2:41
